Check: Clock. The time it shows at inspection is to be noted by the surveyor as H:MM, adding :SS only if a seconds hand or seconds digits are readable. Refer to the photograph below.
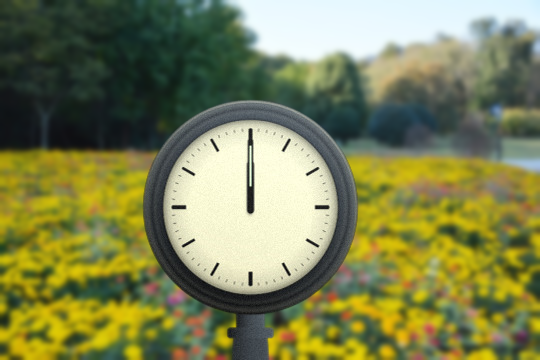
12:00
